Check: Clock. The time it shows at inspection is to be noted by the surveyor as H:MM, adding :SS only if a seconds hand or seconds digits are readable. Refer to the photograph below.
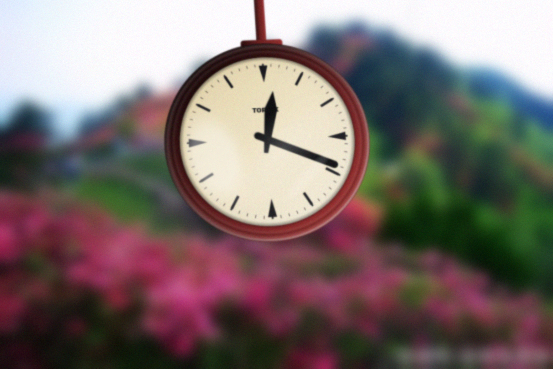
12:19
